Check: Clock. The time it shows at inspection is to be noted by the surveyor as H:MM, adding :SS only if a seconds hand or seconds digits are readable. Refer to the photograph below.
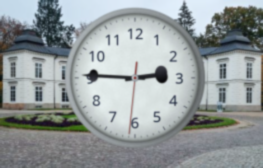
2:45:31
